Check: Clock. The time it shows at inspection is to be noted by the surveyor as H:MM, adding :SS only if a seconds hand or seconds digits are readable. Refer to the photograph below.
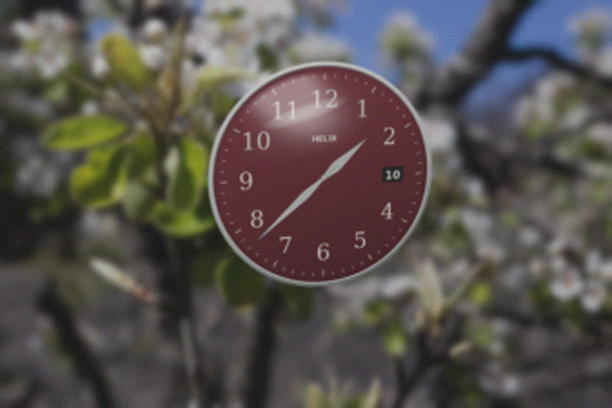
1:38
